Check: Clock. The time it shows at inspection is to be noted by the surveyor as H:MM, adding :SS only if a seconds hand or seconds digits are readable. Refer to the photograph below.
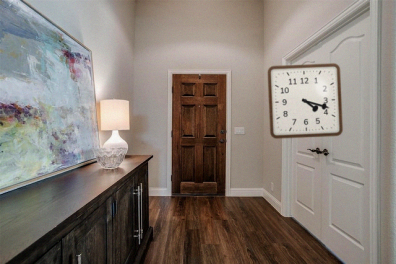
4:18
